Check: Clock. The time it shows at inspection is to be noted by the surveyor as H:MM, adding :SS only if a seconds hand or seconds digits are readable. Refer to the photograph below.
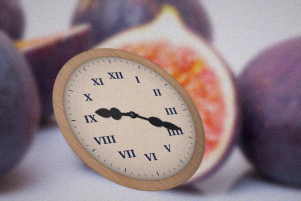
9:19
